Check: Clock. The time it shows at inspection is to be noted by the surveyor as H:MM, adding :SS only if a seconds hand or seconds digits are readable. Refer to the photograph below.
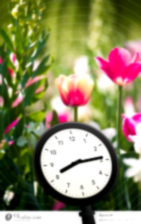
8:14
